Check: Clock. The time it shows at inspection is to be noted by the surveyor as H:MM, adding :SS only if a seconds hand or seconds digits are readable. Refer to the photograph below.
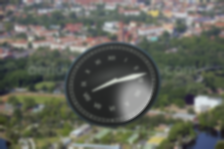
8:13
